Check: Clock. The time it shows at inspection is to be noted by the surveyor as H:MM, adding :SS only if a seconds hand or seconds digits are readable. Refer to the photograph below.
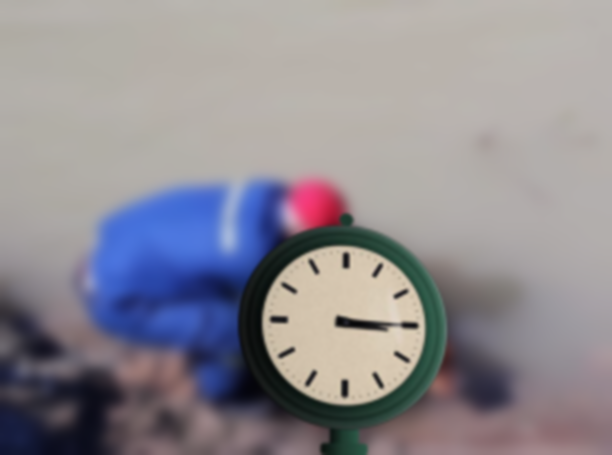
3:15
